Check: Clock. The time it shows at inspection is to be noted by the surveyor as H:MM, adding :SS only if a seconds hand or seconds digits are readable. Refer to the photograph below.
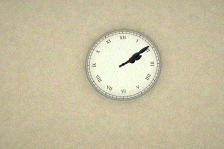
2:09
